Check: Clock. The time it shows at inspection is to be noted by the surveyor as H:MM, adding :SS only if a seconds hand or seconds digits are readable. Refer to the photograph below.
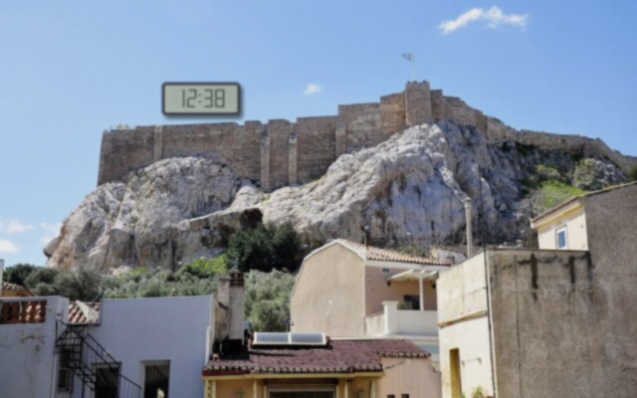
12:38
